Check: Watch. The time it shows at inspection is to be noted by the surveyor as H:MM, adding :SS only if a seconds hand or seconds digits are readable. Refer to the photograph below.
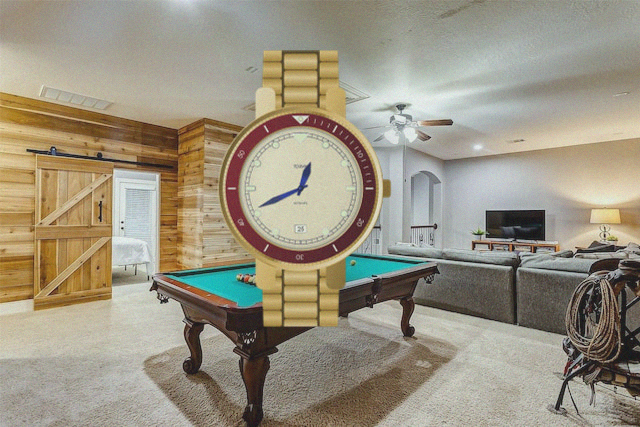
12:41
